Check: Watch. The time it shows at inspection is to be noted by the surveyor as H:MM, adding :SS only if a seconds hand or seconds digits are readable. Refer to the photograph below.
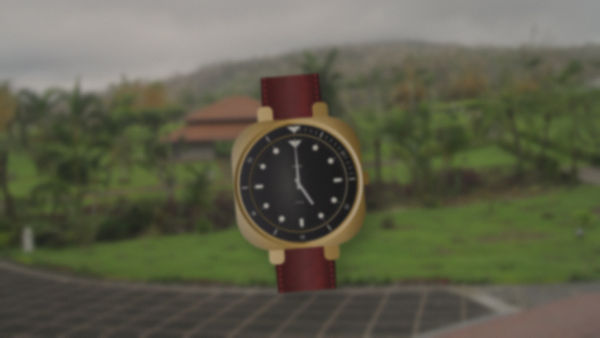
5:00
